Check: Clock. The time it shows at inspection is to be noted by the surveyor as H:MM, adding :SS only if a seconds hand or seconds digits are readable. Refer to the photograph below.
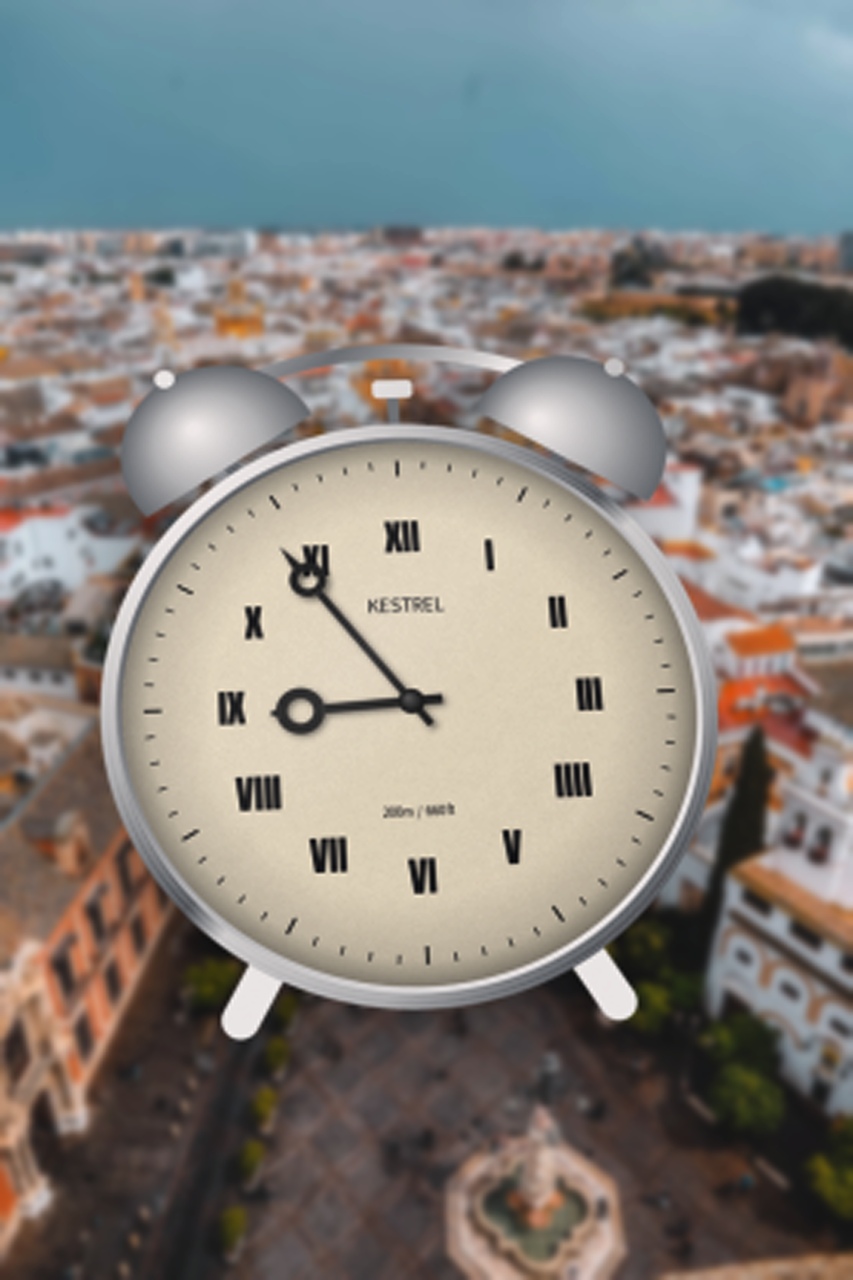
8:54
